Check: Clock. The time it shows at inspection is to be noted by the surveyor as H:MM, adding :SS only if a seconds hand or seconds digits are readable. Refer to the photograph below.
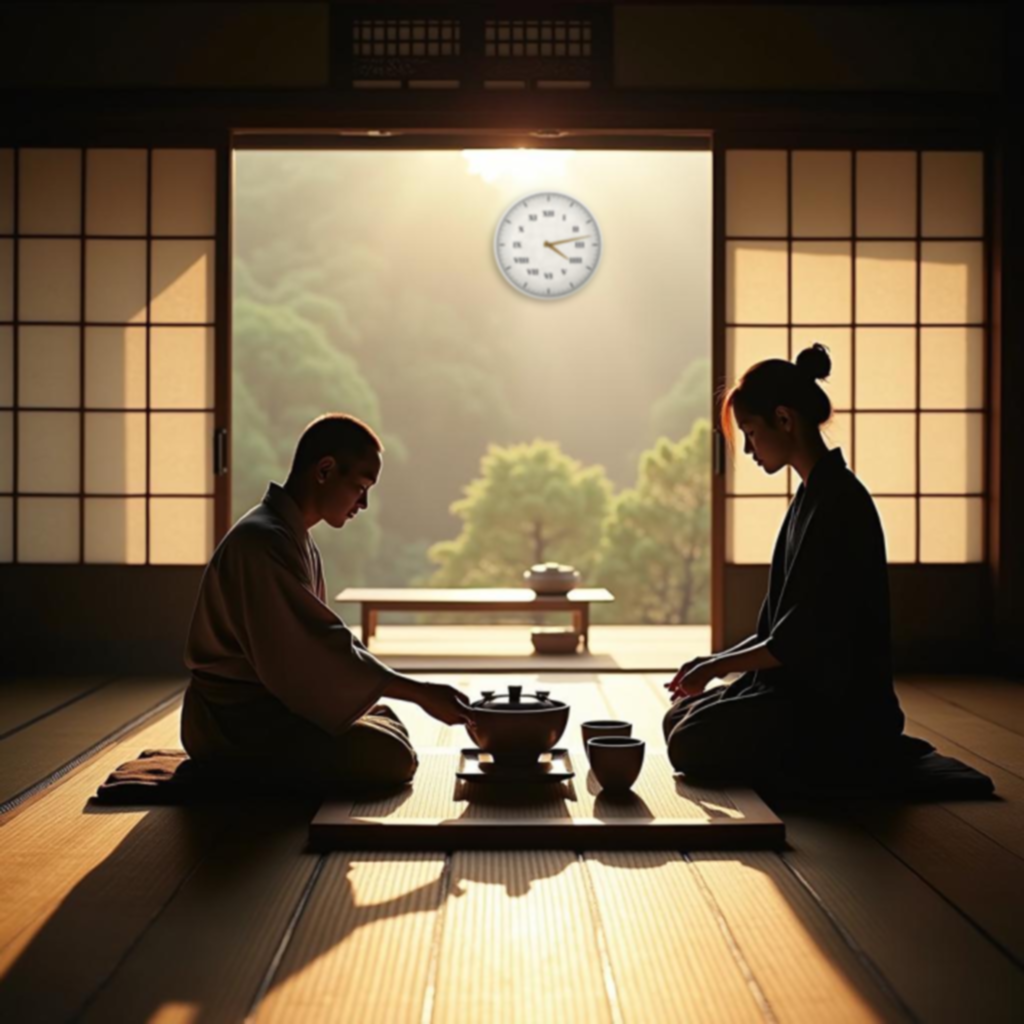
4:13
